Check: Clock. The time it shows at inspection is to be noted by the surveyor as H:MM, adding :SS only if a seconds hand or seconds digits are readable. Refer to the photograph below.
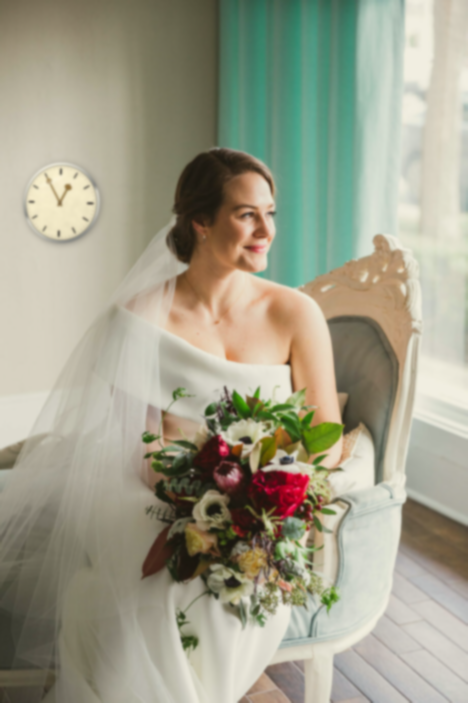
12:55
